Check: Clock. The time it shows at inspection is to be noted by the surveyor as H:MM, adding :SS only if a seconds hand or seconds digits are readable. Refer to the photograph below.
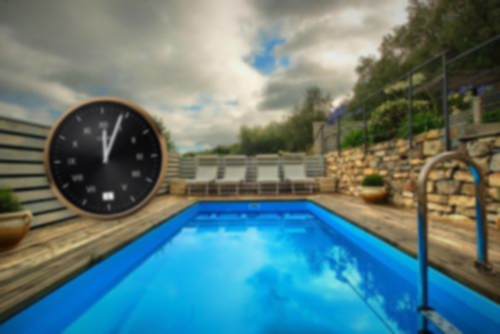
12:04
